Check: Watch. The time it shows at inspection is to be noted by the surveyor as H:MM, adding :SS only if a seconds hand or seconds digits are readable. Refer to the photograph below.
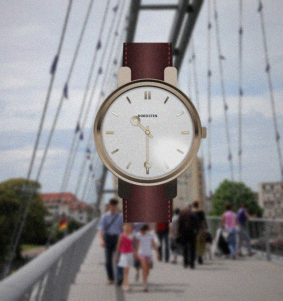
10:30
